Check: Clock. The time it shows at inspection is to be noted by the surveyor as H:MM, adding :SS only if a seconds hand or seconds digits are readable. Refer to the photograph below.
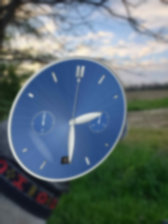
2:29
